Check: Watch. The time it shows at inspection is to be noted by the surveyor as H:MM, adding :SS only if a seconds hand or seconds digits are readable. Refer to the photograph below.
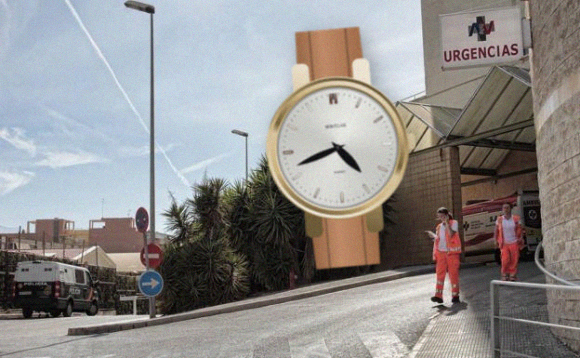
4:42
